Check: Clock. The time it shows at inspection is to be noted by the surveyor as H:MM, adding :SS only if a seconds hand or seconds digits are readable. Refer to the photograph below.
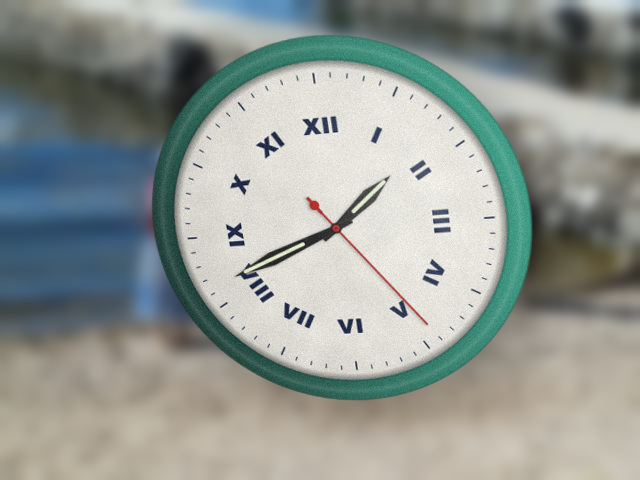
1:41:24
